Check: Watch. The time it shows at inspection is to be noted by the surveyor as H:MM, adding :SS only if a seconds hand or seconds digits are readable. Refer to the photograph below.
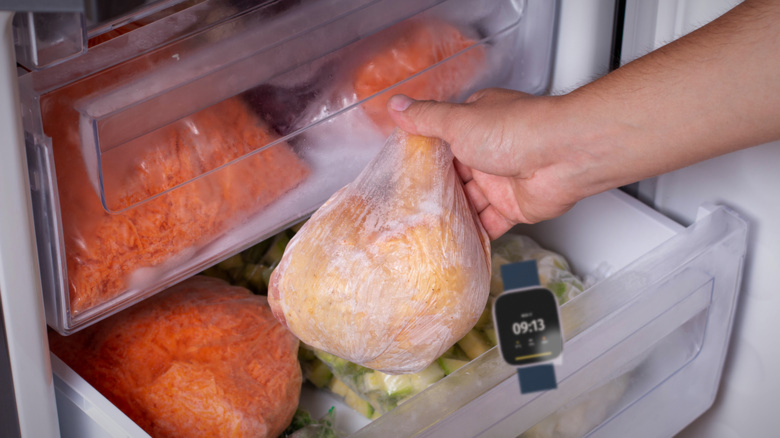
9:13
